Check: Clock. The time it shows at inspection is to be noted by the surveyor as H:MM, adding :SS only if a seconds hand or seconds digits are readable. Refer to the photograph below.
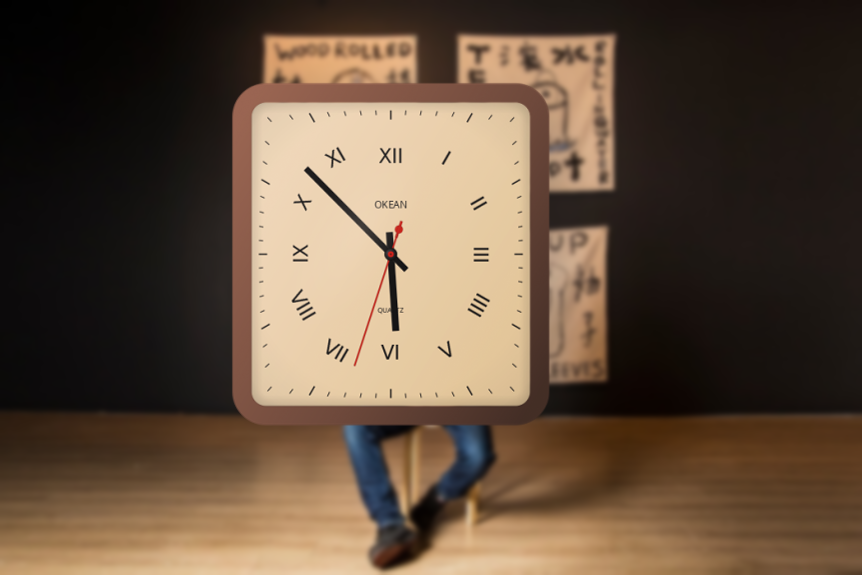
5:52:33
